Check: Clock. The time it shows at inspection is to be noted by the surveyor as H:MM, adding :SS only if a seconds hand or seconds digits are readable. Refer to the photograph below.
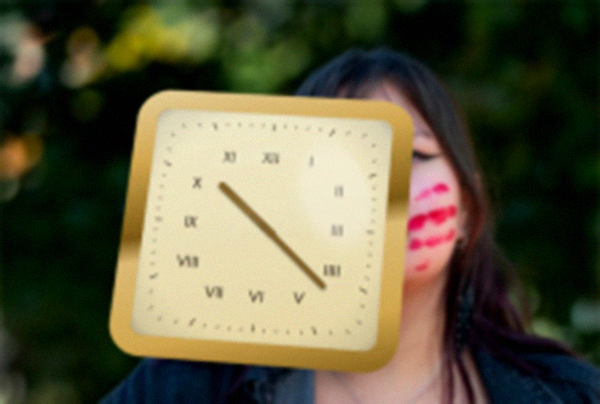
10:22
